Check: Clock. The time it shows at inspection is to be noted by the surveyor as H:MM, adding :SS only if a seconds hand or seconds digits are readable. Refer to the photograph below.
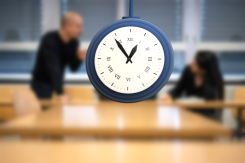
12:54
